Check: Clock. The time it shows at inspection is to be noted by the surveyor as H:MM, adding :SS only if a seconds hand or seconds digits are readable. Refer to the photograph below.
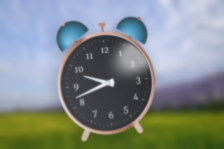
9:42
